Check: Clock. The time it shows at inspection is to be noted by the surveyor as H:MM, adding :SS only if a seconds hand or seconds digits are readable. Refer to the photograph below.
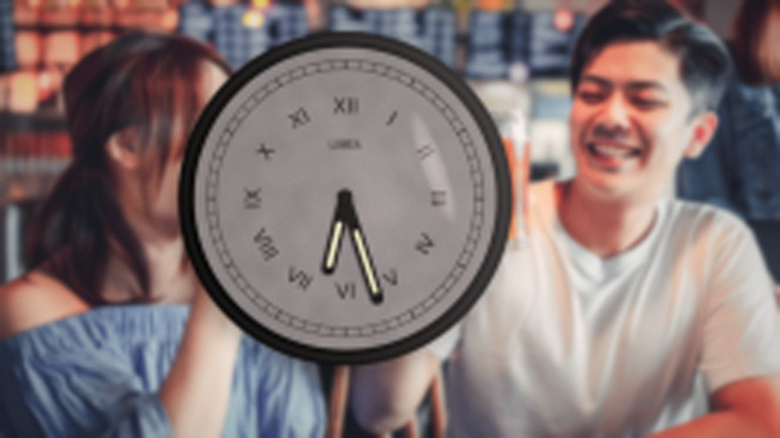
6:27
